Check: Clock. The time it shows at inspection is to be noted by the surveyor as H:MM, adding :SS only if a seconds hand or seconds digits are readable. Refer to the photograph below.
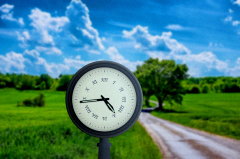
4:44
